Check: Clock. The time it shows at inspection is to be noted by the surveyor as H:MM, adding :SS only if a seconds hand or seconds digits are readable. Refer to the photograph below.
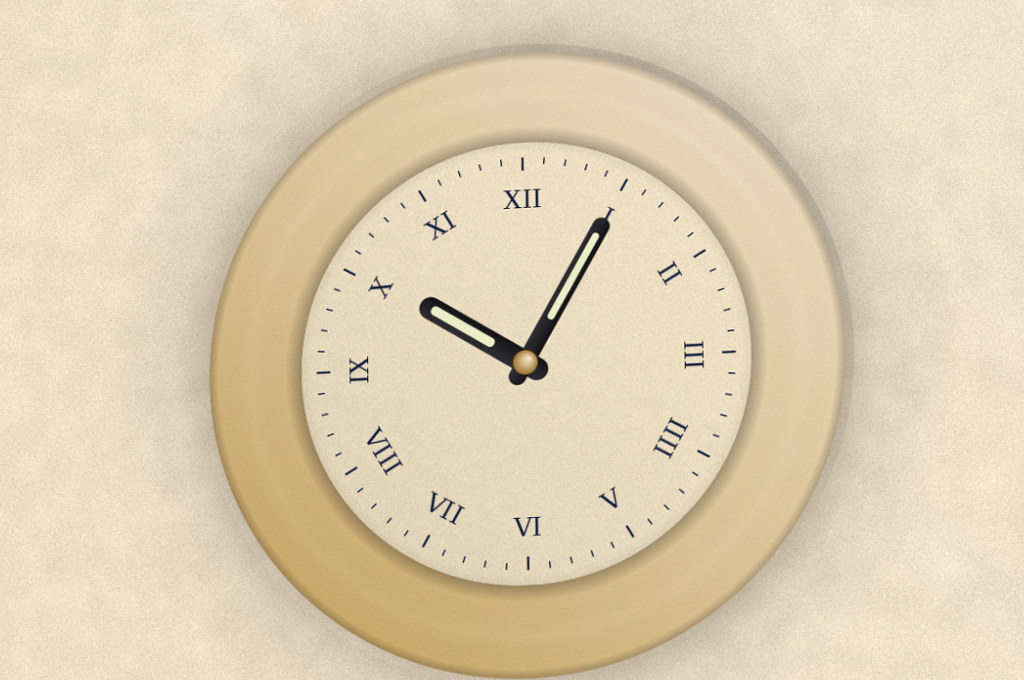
10:05
